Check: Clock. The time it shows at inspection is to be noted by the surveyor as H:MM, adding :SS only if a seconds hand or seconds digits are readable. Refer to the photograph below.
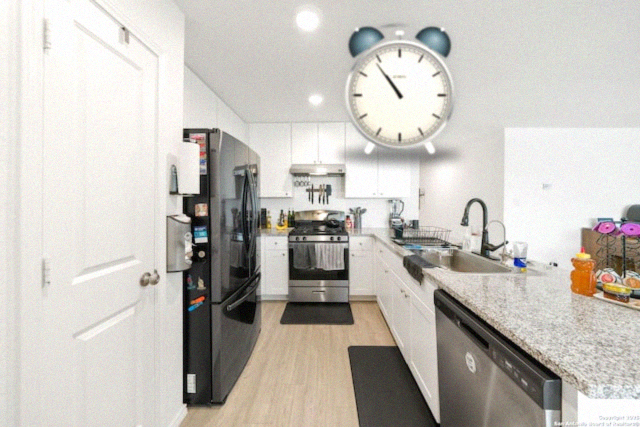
10:54
